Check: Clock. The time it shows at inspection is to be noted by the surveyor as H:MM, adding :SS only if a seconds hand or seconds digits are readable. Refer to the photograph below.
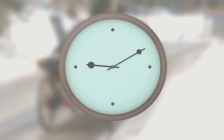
9:10
